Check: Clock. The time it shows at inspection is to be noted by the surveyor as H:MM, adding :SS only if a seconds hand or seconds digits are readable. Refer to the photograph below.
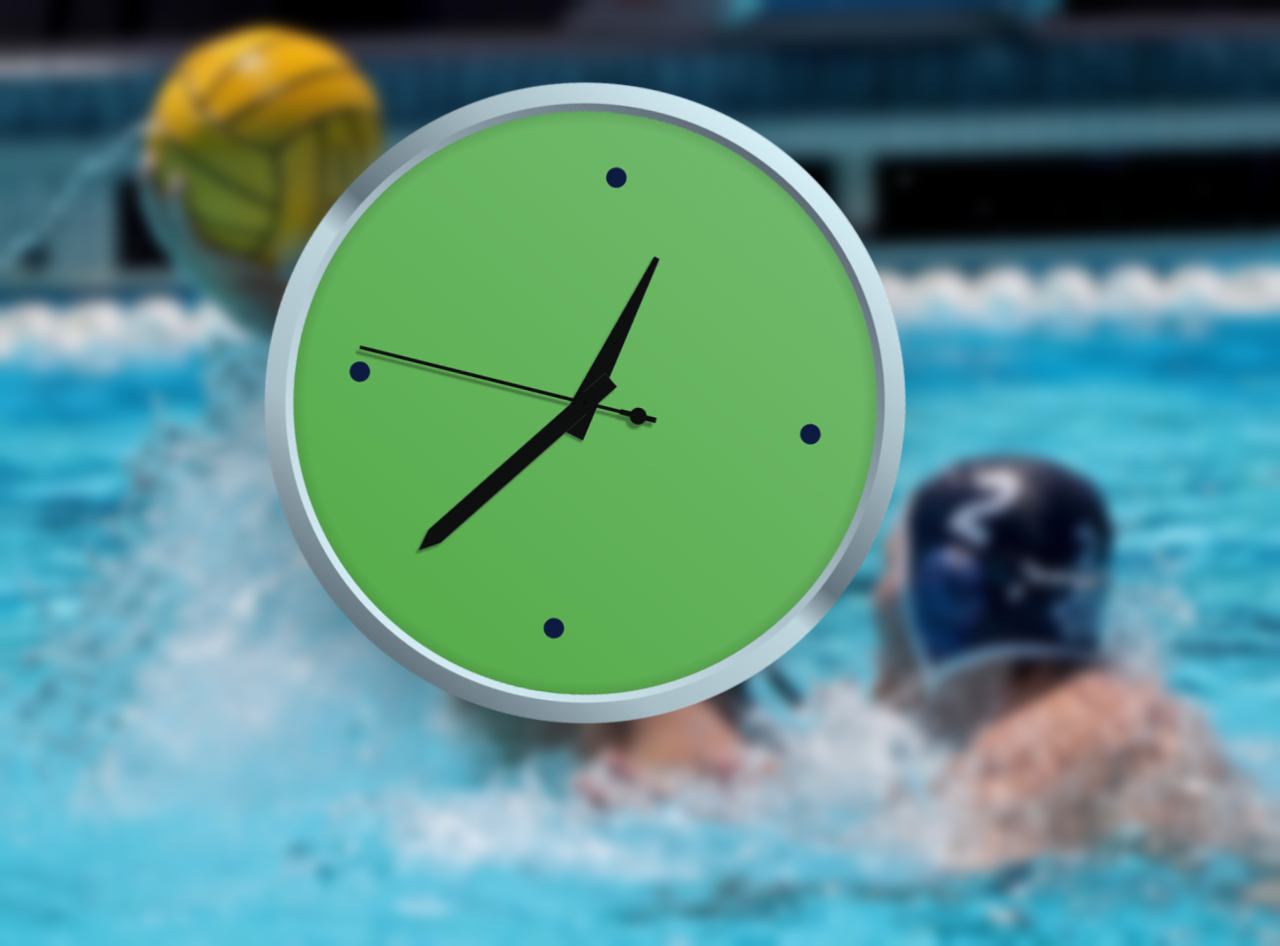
12:36:46
